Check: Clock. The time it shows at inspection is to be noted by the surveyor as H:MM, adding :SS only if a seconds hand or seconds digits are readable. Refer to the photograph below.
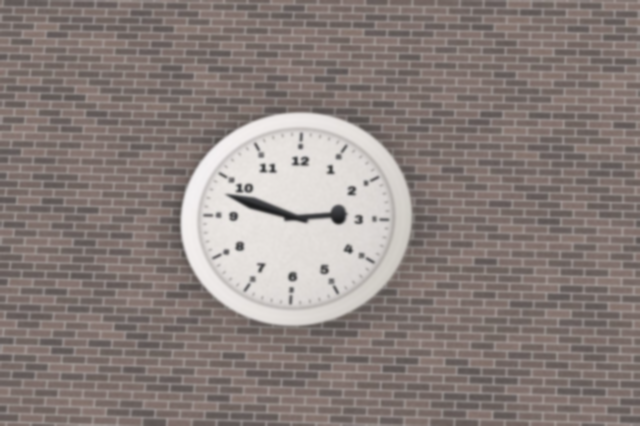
2:48
